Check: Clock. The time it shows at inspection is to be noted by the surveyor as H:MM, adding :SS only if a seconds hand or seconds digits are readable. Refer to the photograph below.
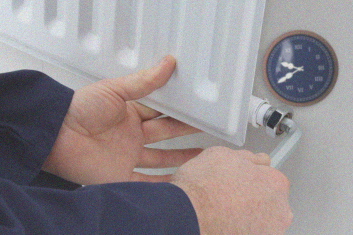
9:40
